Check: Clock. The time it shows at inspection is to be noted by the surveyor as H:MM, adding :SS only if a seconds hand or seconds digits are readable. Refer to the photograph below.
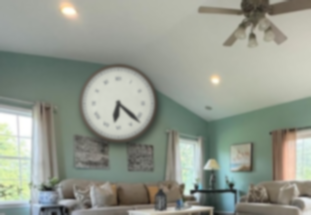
6:22
